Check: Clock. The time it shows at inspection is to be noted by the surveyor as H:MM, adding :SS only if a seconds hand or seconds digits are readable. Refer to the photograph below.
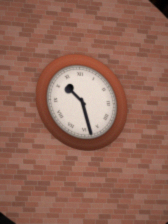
10:28
